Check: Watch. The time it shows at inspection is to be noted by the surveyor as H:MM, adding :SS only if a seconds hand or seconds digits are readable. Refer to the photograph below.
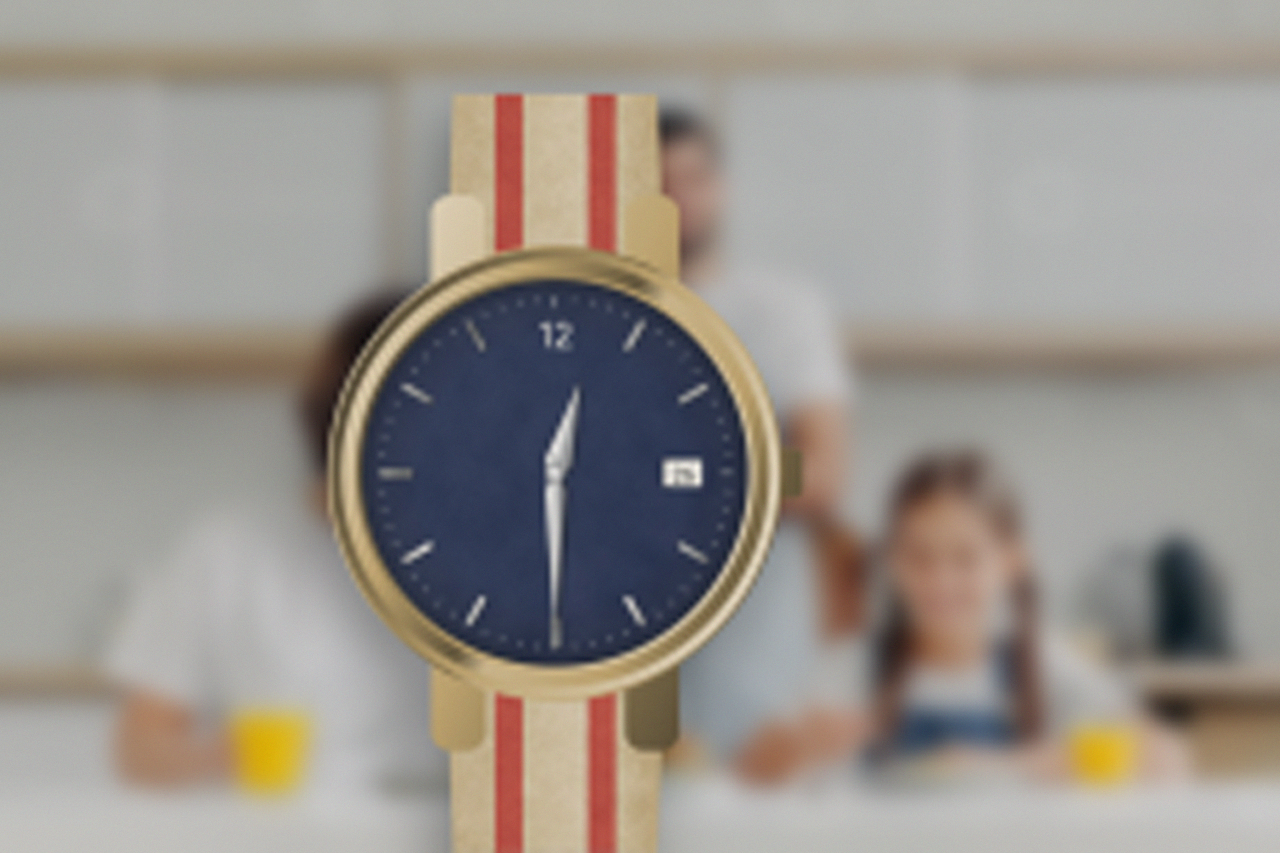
12:30
